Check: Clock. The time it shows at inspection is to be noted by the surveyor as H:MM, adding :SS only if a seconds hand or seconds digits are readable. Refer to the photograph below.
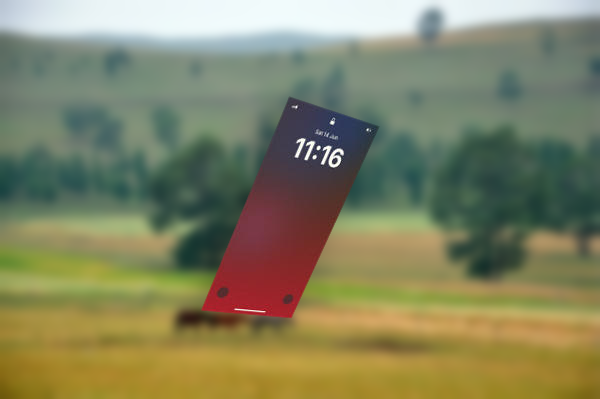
11:16
